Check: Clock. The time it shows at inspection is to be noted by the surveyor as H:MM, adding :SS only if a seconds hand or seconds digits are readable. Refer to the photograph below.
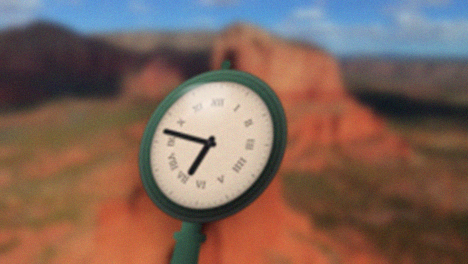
6:47
